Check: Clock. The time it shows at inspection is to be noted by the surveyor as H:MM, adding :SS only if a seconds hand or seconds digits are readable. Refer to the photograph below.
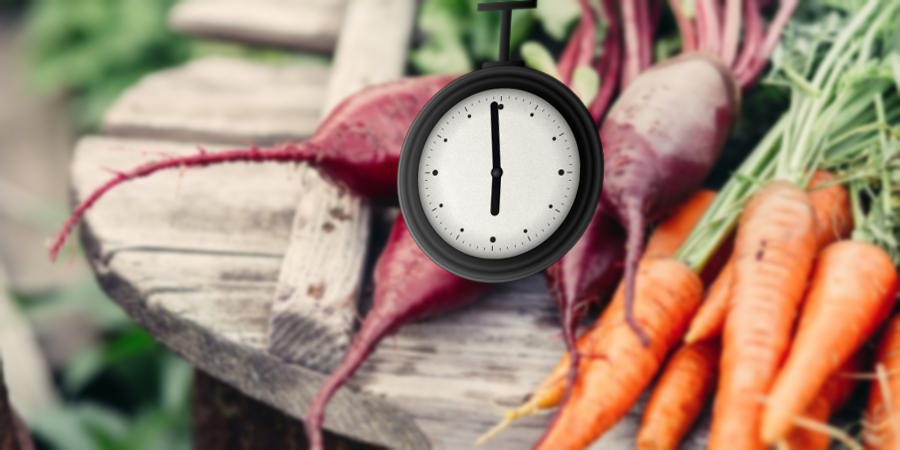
5:59
